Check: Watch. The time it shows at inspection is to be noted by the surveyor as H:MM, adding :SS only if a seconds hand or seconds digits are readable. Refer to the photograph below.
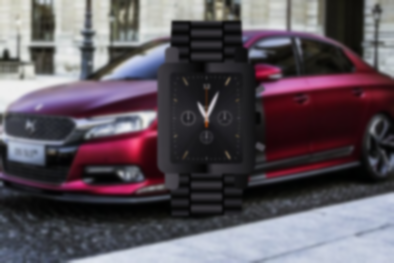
11:04
